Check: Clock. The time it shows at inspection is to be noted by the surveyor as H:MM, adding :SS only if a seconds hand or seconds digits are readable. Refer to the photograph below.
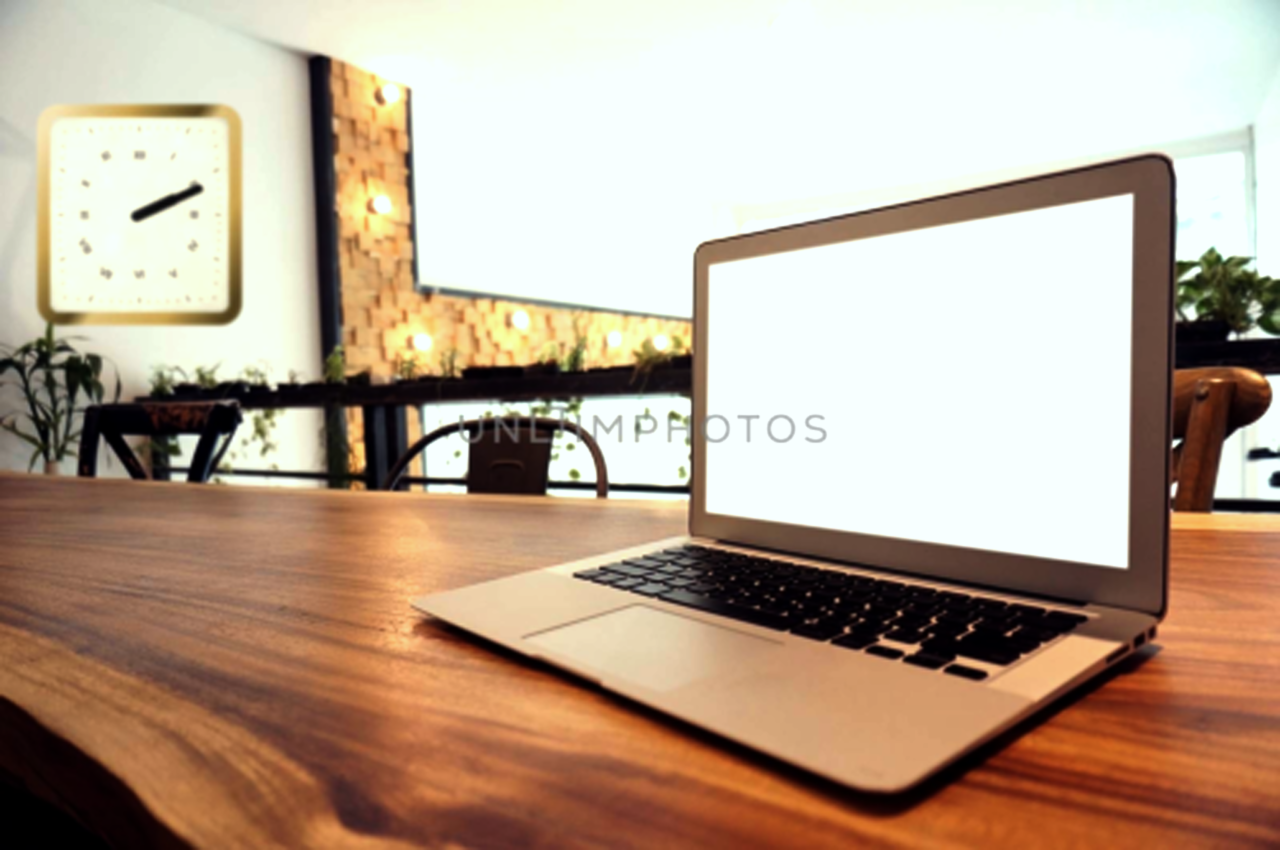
2:11
